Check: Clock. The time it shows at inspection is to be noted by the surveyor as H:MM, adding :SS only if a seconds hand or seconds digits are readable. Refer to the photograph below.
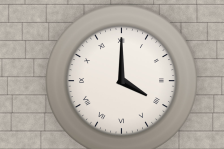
4:00
